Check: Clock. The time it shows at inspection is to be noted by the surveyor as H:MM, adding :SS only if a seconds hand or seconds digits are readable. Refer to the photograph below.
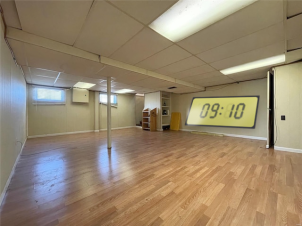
9:10
